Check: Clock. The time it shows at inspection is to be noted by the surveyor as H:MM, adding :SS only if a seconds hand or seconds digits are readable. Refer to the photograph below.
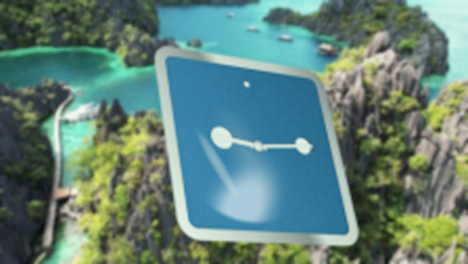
9:14
